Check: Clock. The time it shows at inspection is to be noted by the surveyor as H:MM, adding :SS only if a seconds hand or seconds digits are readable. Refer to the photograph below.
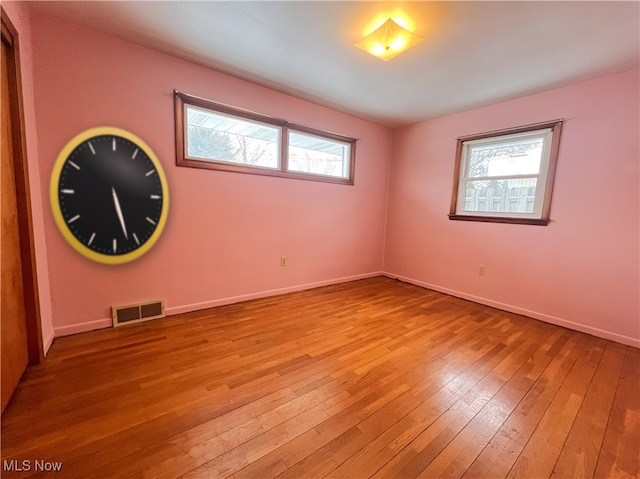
5:27
